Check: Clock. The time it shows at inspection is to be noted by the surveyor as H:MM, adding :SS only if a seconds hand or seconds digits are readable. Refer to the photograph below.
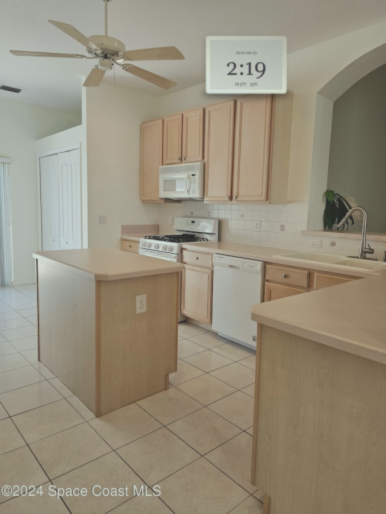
2:19
